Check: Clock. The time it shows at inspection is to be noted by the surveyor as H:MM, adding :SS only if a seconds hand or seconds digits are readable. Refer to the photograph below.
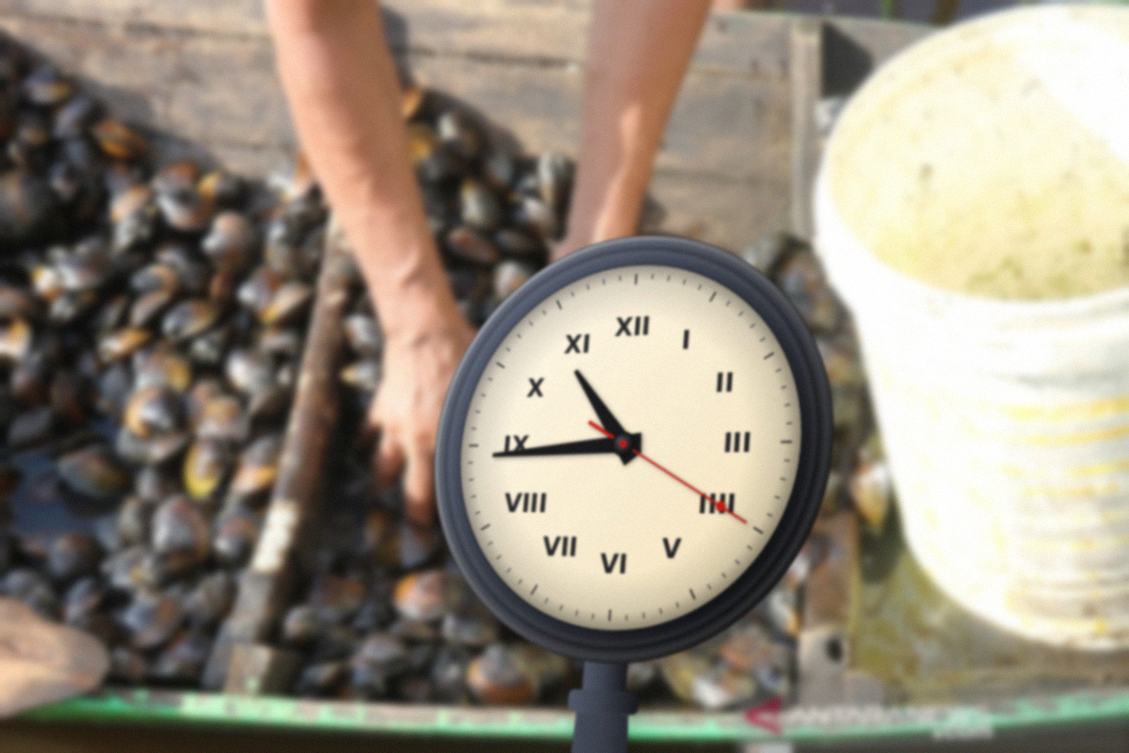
10:44:20
